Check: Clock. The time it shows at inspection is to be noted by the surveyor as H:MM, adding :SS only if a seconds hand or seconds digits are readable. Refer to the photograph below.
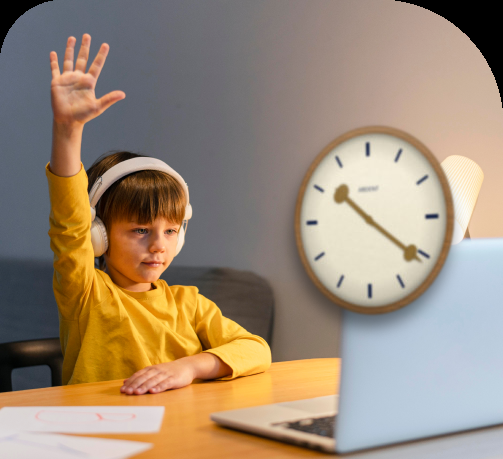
10:21
